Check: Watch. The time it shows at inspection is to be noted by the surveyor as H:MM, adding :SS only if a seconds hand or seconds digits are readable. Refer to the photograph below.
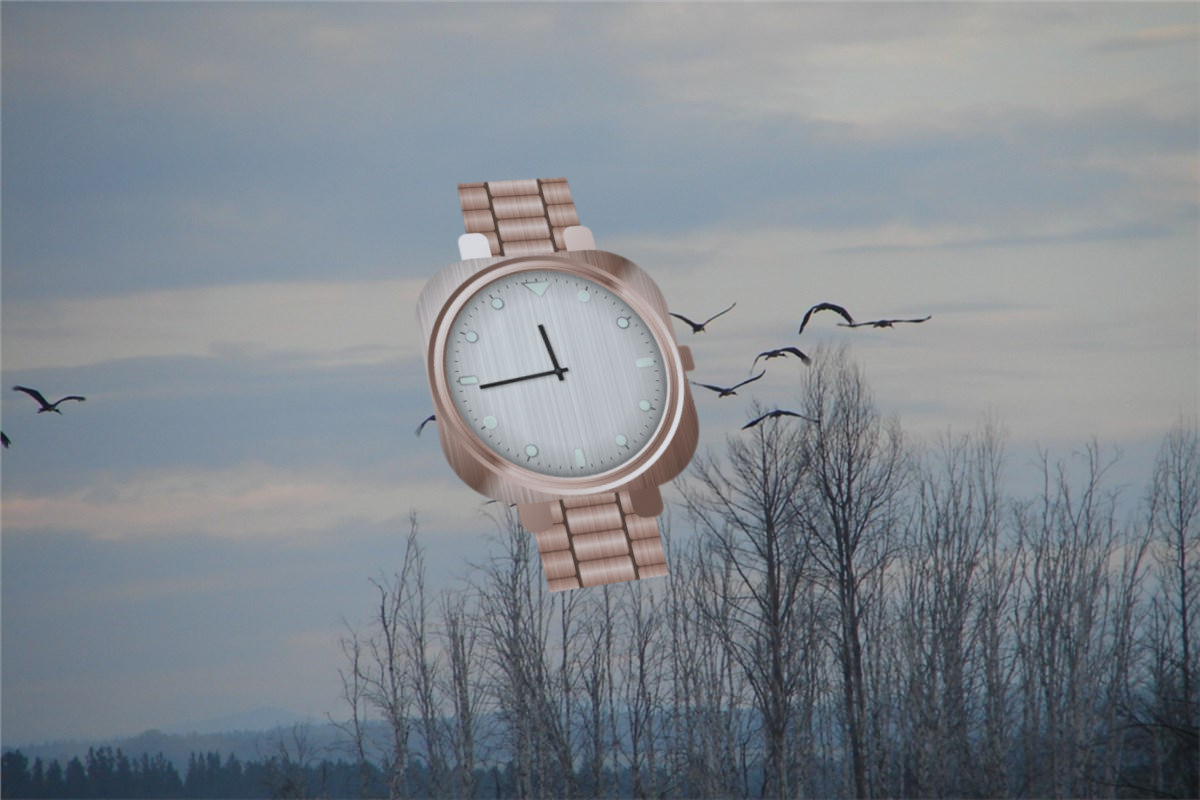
11:44
